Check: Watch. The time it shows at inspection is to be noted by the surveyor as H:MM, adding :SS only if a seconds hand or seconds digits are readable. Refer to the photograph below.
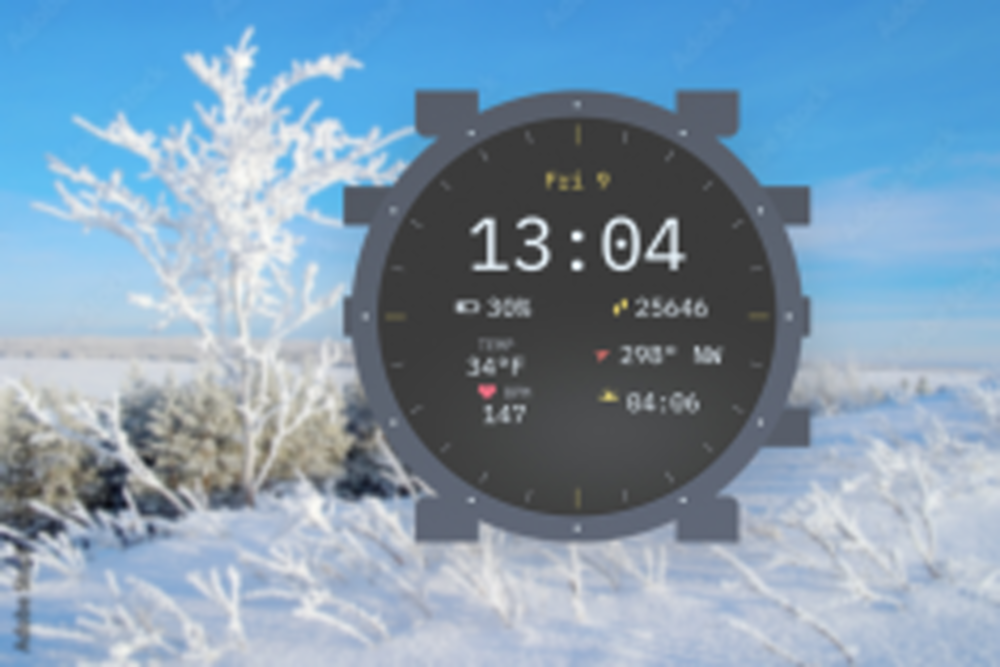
13:04
